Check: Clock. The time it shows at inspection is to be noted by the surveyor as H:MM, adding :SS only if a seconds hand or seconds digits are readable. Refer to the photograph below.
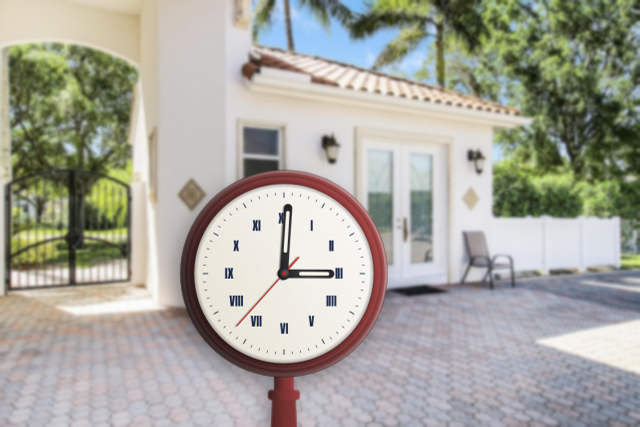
3:00:37
